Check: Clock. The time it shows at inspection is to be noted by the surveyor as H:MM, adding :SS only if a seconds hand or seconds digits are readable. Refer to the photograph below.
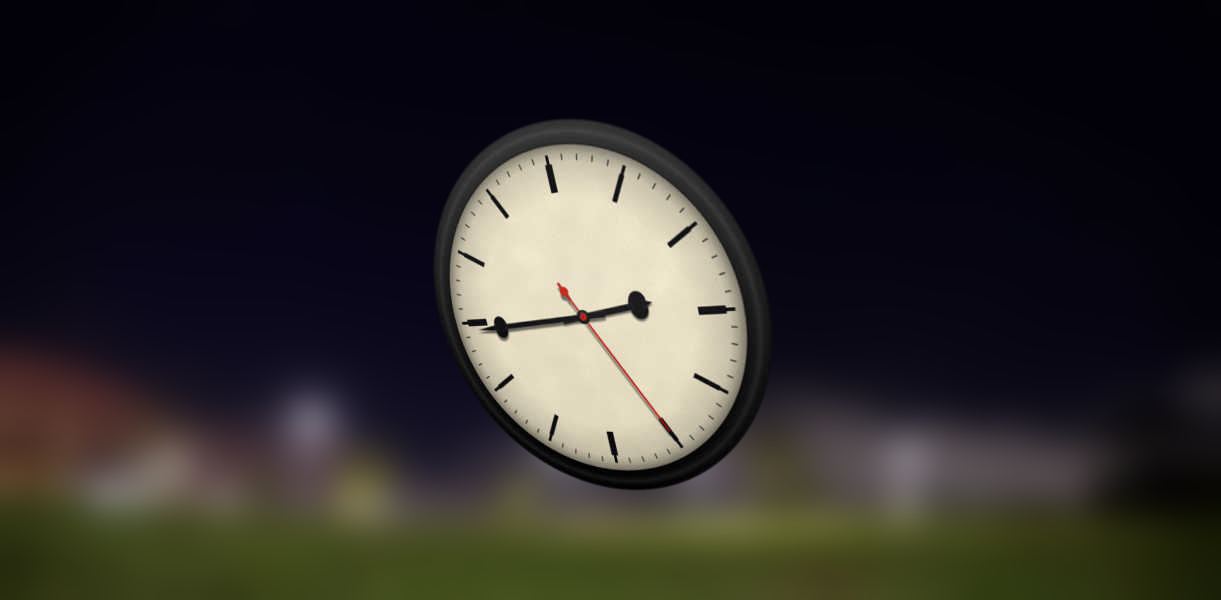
2:44:25
